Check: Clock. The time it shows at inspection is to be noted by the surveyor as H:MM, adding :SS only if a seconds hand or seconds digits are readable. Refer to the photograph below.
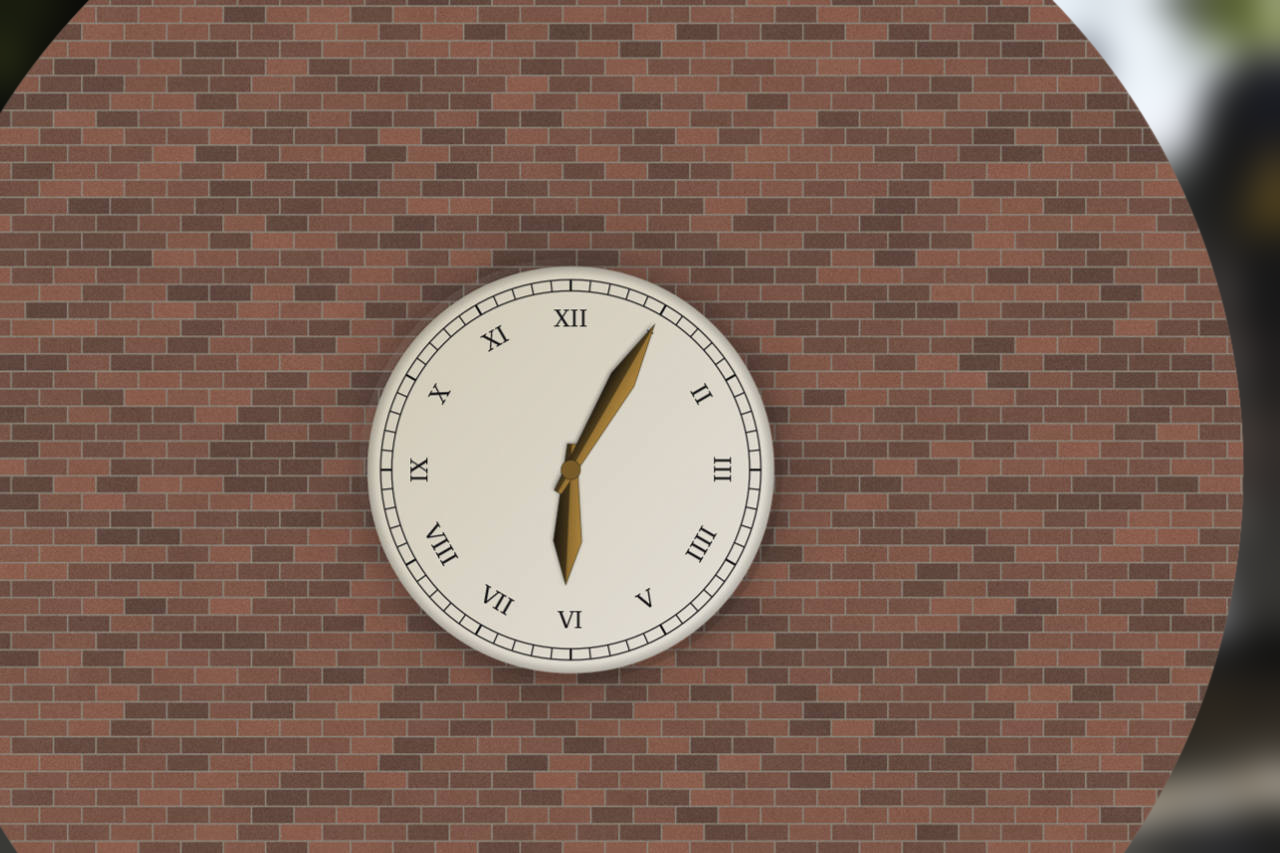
6:05
